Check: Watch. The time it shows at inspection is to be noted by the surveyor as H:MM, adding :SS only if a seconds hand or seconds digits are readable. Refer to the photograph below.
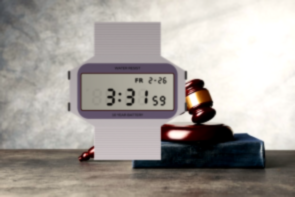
3:31:59
